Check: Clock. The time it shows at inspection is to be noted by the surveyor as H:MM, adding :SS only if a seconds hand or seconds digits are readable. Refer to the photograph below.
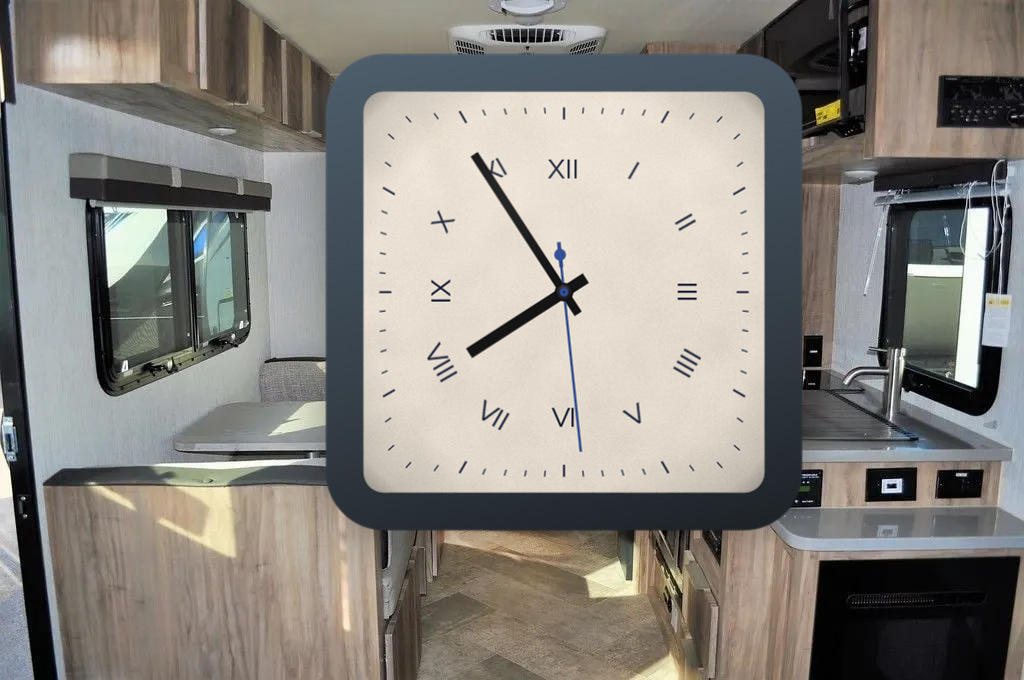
7:54:29
